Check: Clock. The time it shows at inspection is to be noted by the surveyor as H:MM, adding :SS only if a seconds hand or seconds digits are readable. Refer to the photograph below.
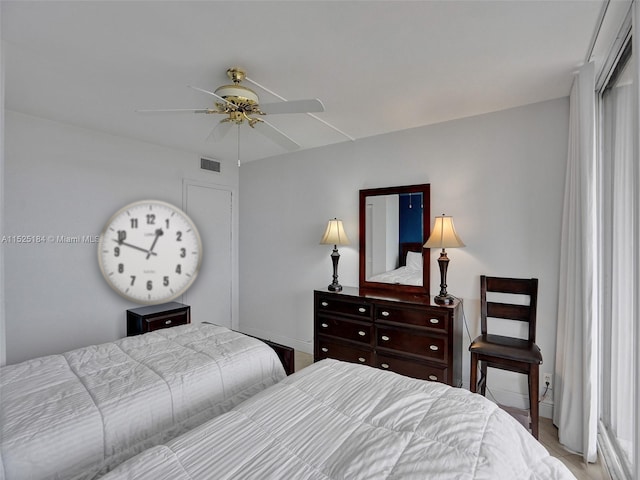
12:48
